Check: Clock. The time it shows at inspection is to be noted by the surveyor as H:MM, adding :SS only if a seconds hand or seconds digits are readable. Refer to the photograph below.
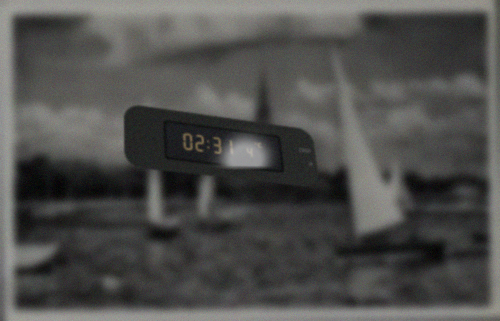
2:31
